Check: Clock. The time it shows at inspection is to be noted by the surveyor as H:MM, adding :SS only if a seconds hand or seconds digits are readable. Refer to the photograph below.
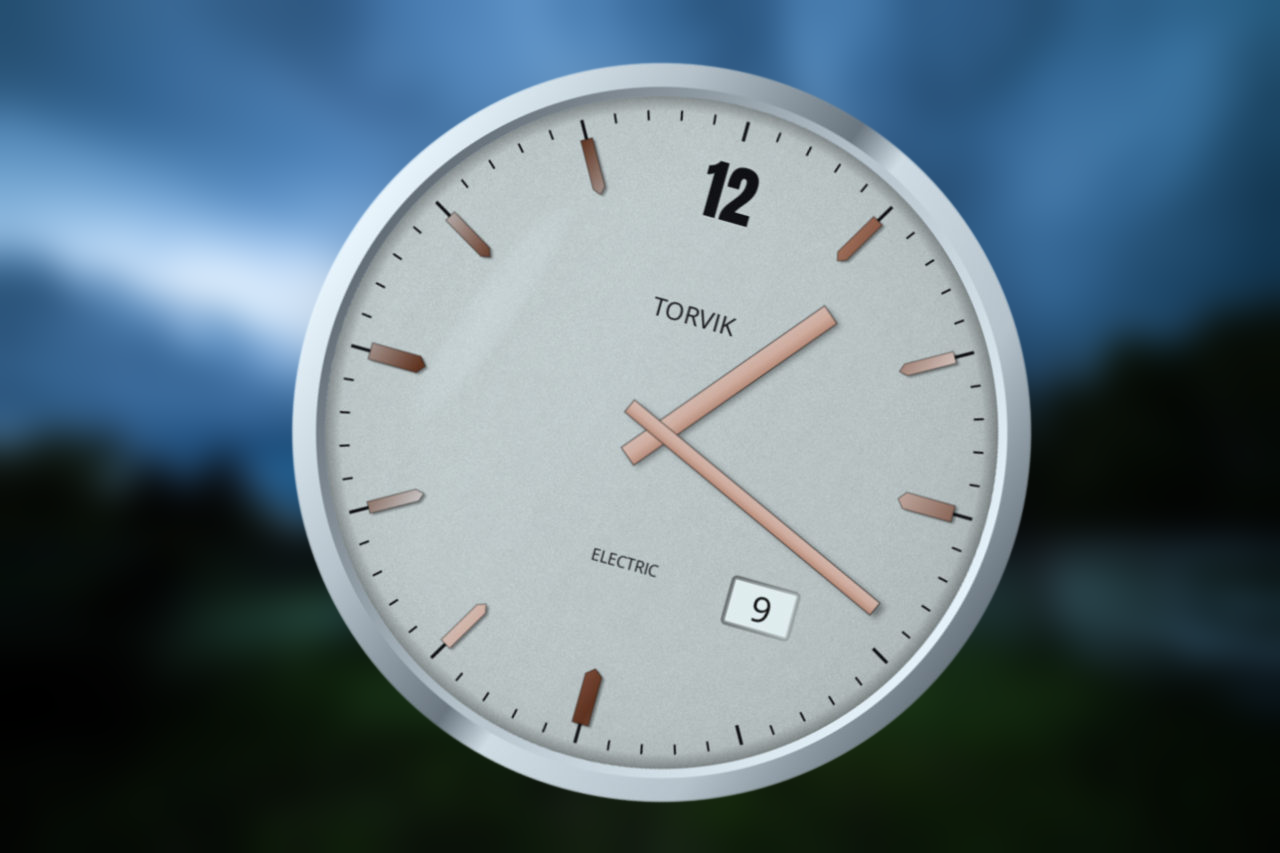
1:19
